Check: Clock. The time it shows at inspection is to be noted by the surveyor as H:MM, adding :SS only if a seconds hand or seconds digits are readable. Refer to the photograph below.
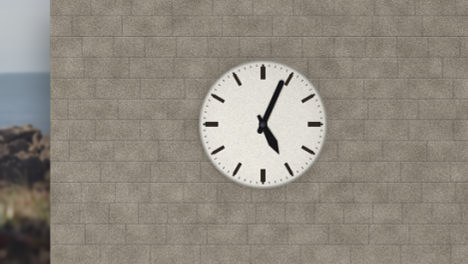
5:04
